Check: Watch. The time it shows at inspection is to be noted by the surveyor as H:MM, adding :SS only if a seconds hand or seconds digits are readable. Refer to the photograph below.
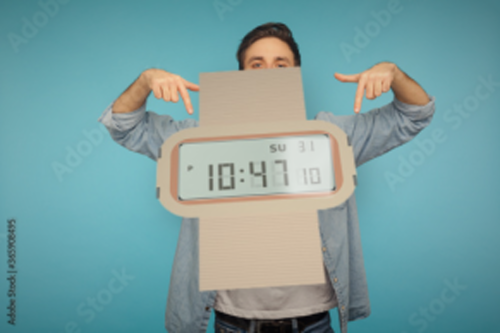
10:47:10
